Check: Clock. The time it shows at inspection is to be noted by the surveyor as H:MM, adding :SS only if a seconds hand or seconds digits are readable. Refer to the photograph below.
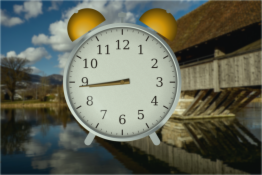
8:44
